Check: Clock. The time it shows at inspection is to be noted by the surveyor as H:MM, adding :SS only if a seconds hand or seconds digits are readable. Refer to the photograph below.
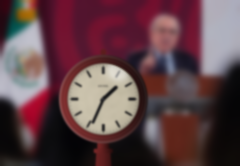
1:34
